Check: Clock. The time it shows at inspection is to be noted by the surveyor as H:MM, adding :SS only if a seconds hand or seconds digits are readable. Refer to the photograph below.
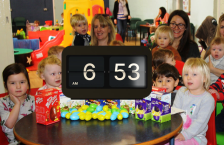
6:53
